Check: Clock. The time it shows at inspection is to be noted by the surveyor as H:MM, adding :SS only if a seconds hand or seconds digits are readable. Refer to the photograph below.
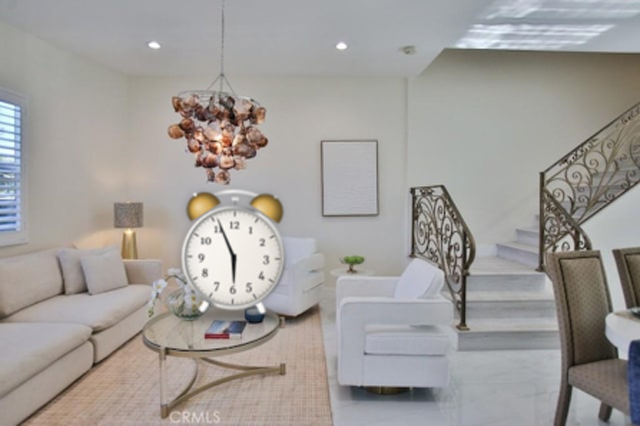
5:56
